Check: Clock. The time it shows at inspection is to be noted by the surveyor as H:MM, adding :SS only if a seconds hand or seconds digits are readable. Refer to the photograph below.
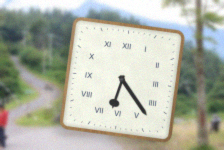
6:23
